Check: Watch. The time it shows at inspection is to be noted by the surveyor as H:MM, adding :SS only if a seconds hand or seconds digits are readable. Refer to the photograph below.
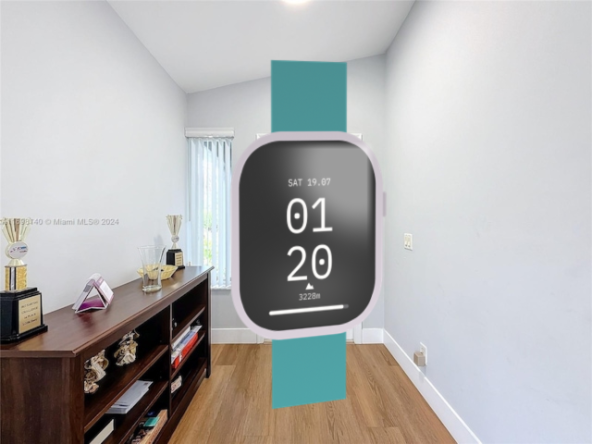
1:20
